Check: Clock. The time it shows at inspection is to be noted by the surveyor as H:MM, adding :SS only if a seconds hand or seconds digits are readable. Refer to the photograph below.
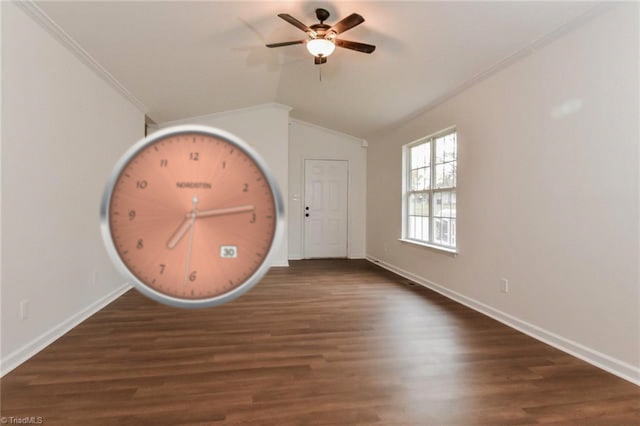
7:13:31
